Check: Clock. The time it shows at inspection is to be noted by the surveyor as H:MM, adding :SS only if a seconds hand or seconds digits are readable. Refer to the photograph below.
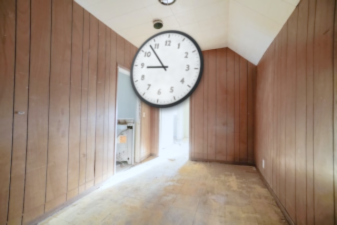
8:53
